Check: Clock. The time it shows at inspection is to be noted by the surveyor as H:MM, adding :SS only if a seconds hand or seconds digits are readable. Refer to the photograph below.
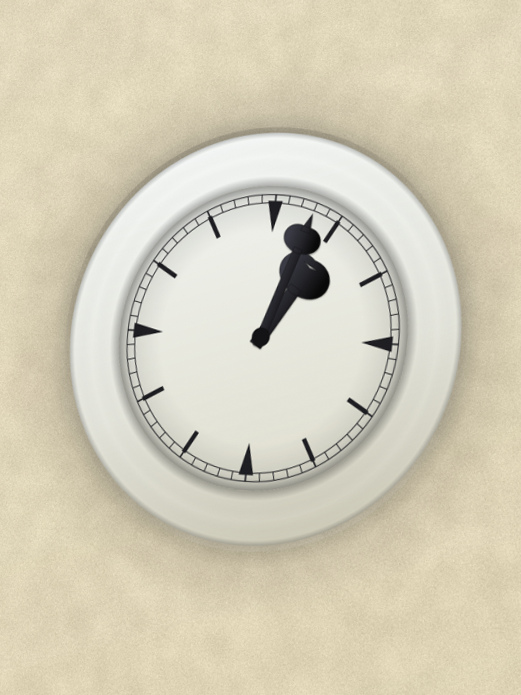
1:03
